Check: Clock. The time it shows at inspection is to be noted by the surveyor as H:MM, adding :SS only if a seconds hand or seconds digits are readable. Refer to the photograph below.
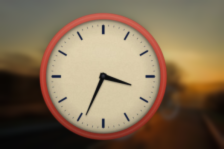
3:34
